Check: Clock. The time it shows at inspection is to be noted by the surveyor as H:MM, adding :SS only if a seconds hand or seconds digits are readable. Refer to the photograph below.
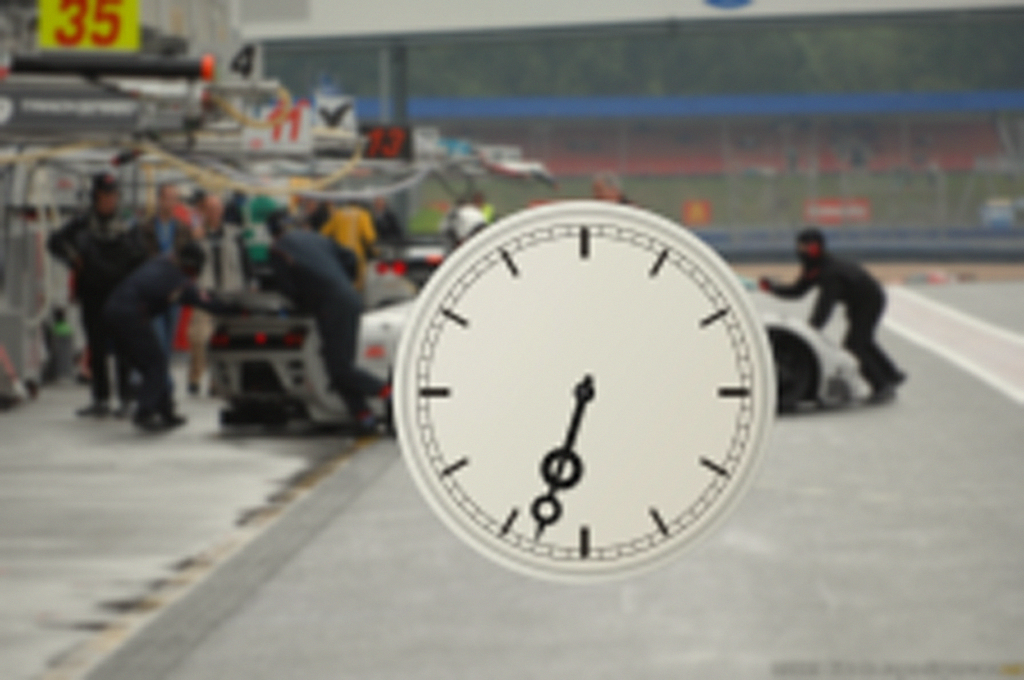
6:33
